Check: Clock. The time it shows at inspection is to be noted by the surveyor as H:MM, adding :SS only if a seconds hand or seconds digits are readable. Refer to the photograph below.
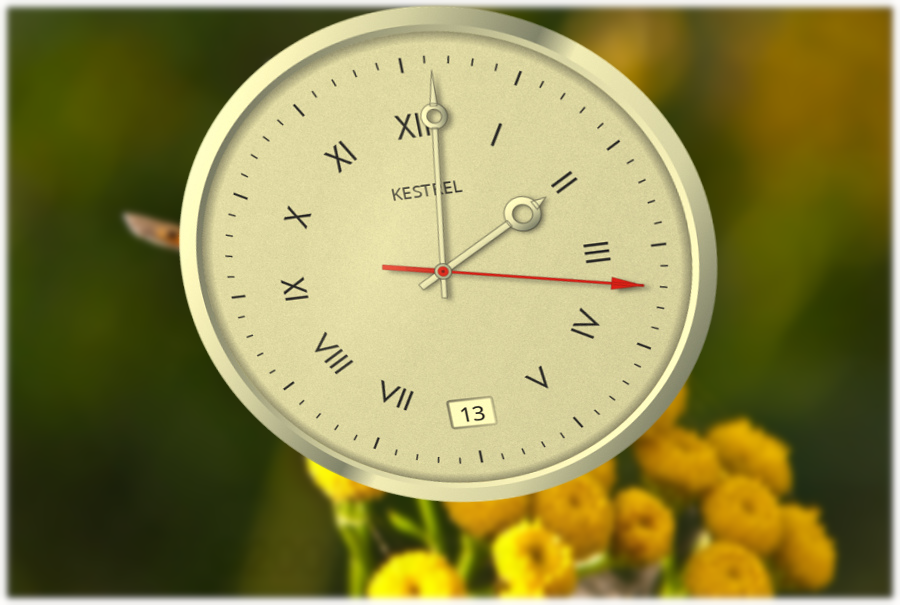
2:01:17
